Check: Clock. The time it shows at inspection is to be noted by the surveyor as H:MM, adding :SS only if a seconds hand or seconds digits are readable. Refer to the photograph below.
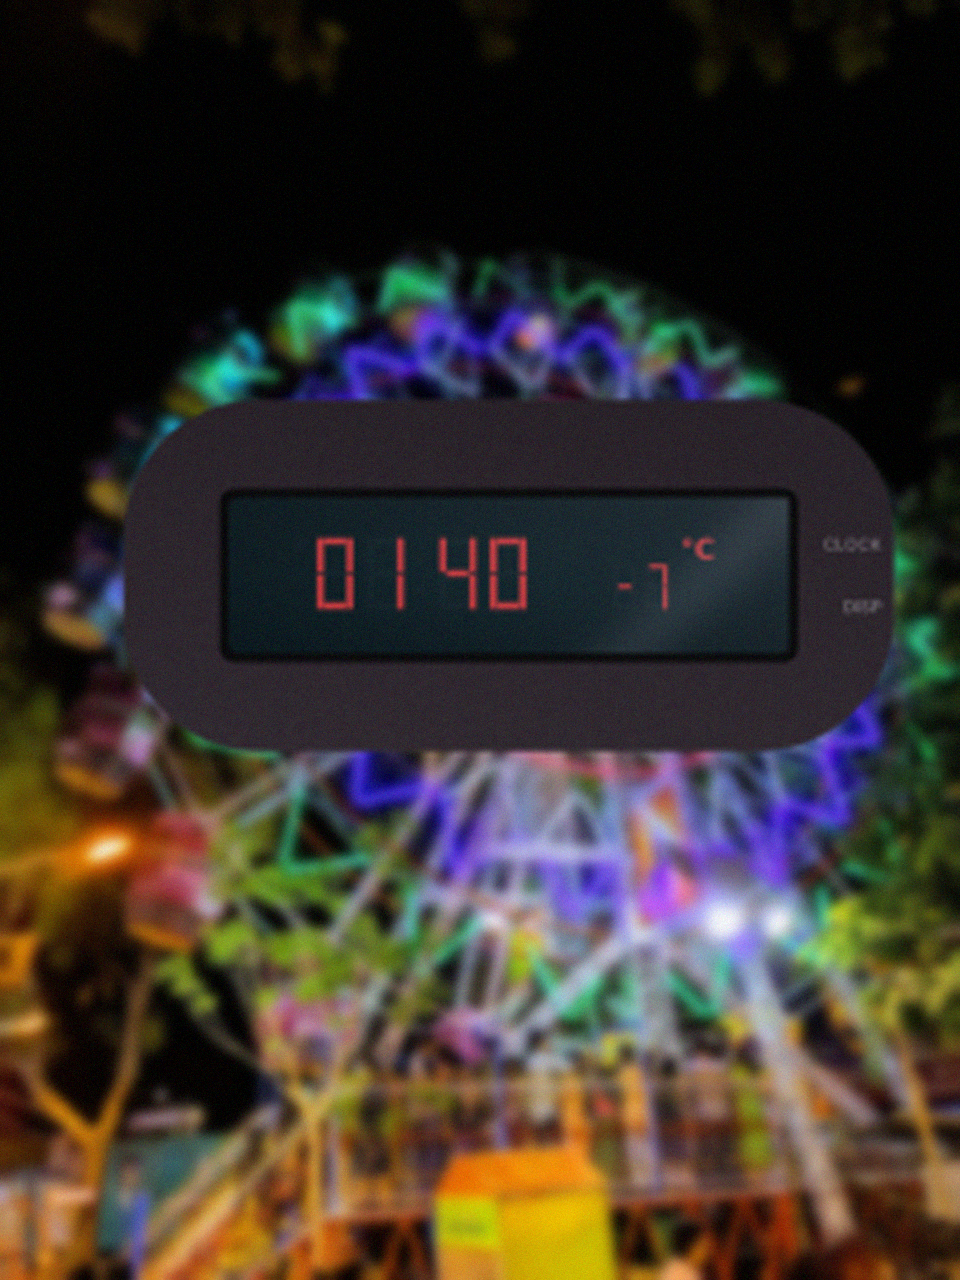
1:40
